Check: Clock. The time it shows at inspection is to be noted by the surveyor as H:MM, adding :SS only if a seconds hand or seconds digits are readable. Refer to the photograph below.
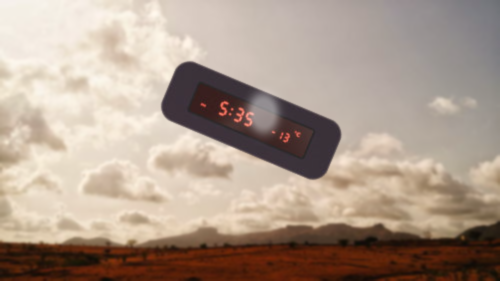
5:35
